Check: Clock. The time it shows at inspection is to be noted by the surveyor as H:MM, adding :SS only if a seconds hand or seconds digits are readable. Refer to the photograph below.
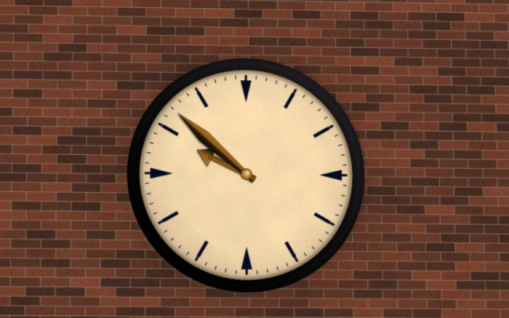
9:52
